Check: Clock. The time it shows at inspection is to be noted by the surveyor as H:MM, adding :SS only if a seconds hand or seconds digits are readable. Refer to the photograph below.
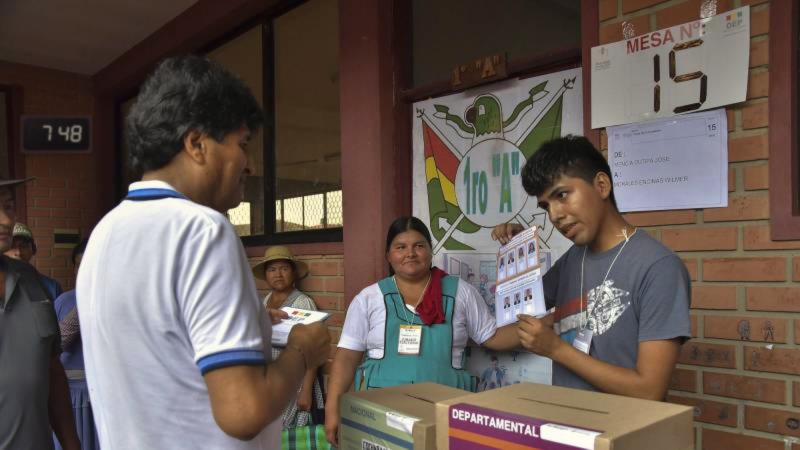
7:48
